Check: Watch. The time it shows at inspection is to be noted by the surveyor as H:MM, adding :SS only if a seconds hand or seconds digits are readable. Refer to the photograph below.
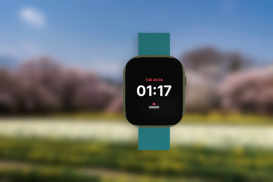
1:17
